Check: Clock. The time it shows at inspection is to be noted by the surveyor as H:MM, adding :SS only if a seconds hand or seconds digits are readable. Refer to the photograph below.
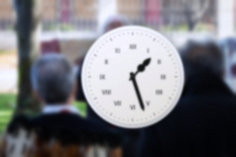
1:27
